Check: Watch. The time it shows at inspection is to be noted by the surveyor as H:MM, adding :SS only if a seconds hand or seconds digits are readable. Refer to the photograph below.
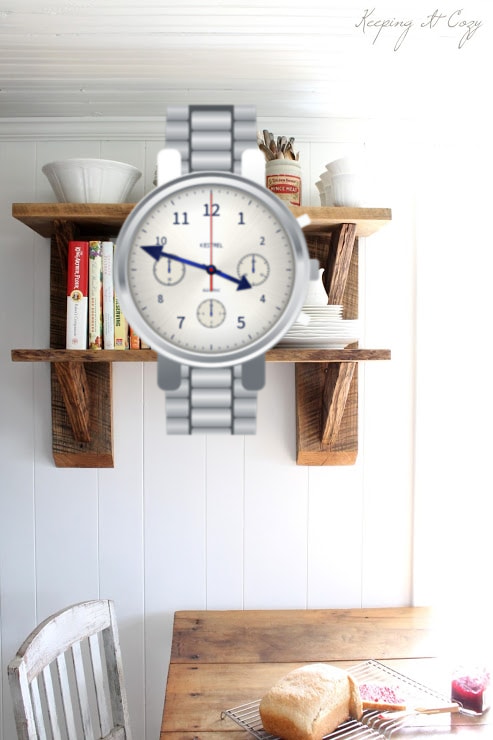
3:48
